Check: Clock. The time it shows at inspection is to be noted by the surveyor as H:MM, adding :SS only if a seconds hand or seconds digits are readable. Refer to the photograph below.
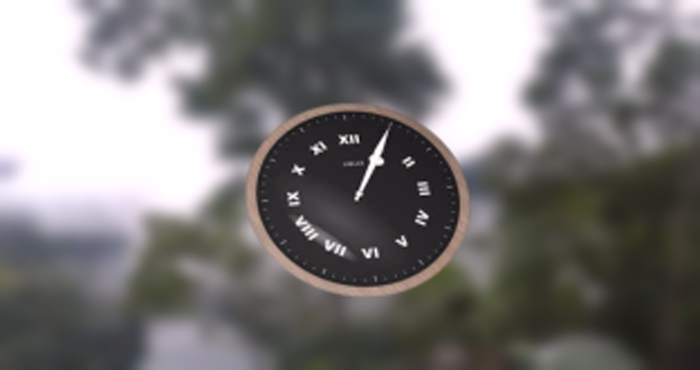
1:05
